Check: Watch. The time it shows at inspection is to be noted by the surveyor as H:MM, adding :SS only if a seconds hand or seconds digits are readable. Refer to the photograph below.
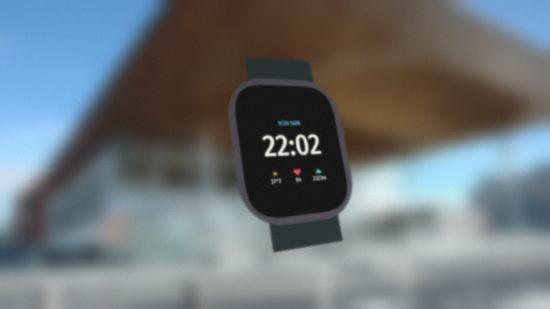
22:02
